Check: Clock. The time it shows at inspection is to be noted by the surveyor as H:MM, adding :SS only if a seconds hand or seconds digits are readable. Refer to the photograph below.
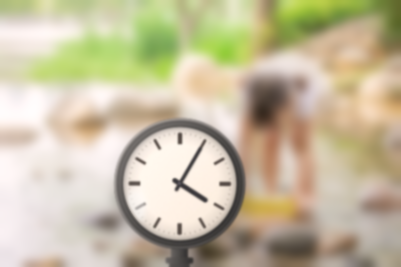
4:05
